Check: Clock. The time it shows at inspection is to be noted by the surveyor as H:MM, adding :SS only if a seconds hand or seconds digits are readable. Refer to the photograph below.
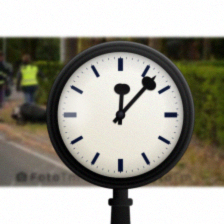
12:07
